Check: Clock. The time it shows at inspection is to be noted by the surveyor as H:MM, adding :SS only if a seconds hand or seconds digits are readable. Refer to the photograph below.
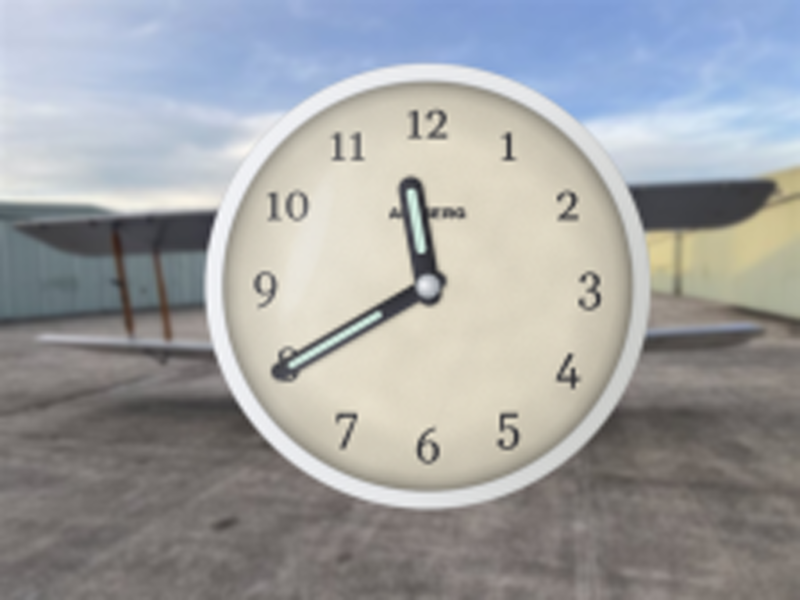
11:40
